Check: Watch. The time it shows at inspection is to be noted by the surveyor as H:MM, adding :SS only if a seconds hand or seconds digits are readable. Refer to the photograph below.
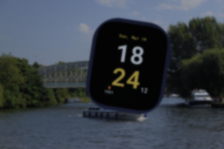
18:24
